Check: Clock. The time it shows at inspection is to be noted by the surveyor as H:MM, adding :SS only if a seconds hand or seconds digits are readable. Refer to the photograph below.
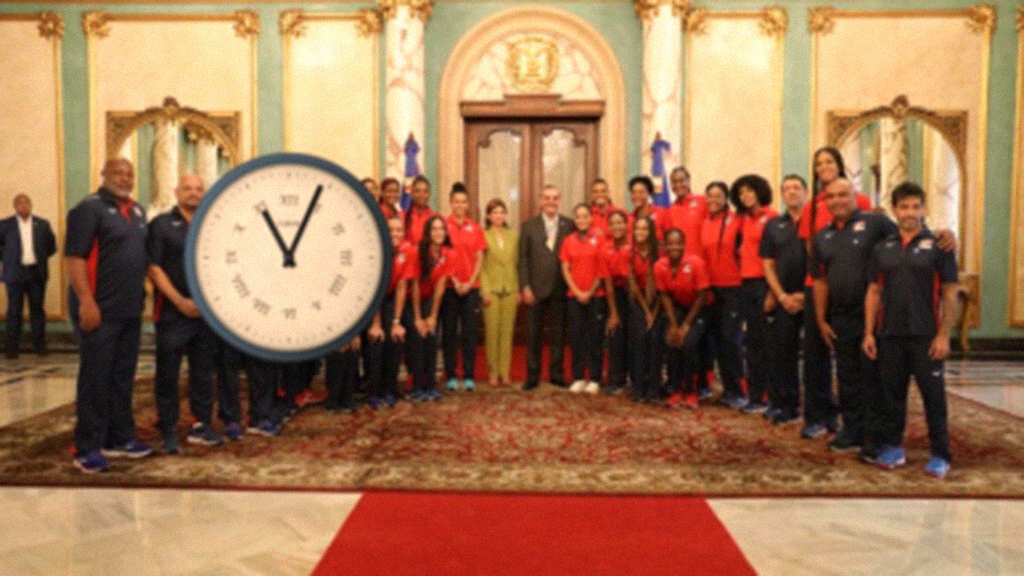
11:04
